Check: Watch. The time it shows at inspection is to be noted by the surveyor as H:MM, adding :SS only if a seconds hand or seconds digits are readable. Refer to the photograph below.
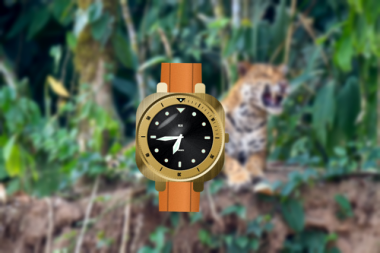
6:44
